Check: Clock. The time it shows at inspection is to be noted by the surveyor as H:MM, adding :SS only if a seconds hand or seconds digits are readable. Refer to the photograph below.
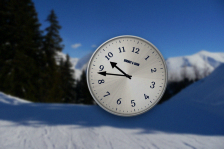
9:43
